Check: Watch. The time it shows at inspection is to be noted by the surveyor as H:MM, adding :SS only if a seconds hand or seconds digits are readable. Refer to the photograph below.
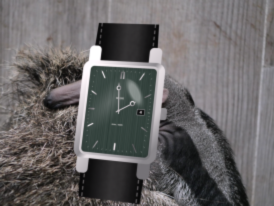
1:59
